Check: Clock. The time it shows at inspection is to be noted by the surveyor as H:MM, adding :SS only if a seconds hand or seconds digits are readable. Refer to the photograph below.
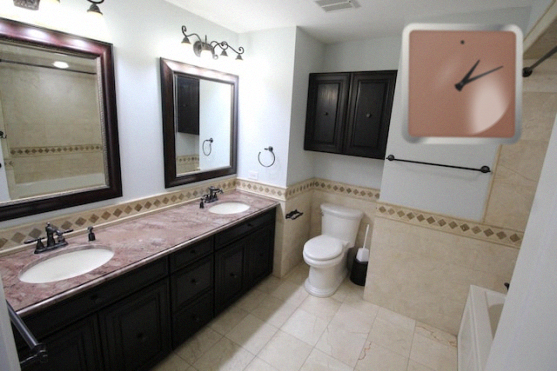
1:11
